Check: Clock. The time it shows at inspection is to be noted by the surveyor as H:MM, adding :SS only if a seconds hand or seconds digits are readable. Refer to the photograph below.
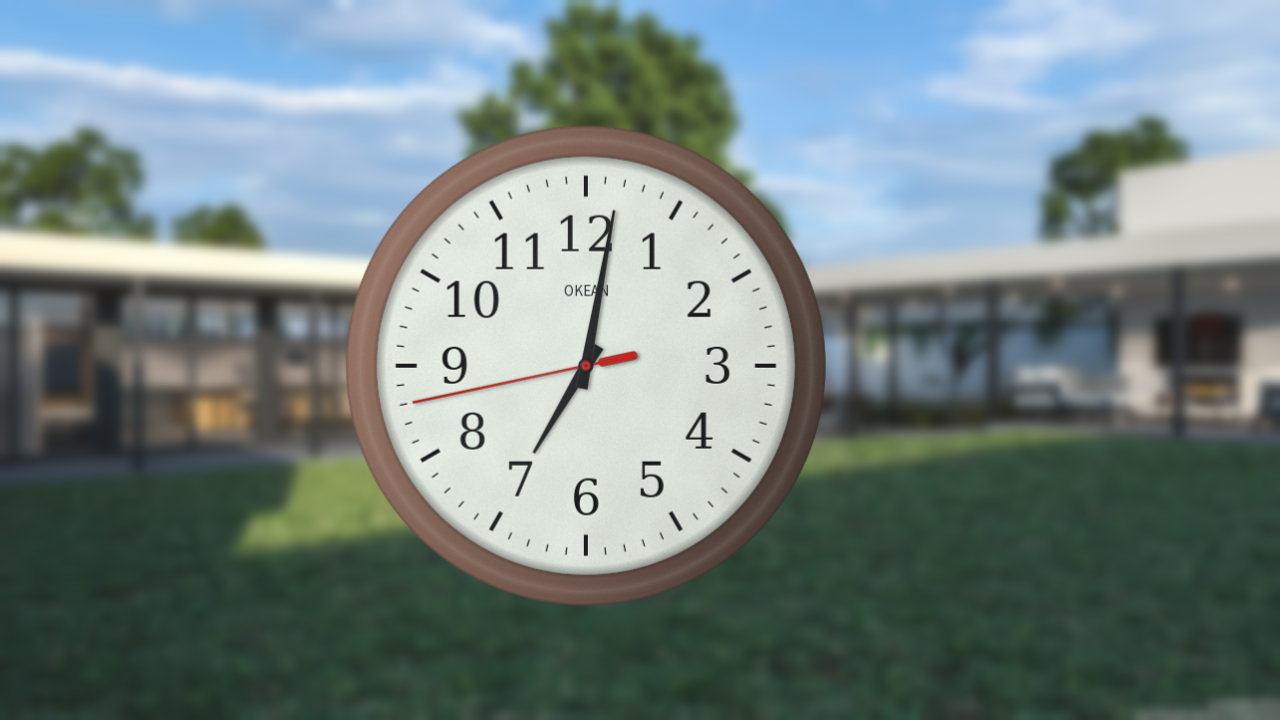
7:01:43
